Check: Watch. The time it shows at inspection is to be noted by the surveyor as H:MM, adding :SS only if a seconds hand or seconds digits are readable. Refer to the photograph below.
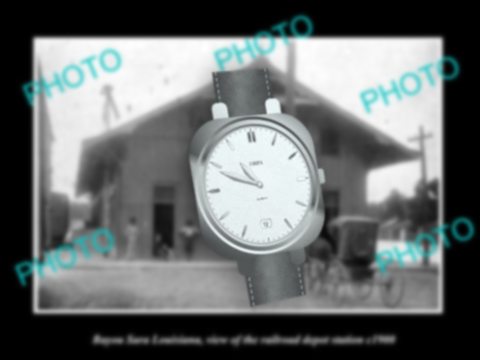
10:49
